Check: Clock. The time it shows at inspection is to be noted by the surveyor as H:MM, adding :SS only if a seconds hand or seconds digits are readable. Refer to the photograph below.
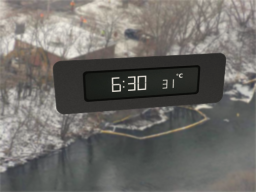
6:30
